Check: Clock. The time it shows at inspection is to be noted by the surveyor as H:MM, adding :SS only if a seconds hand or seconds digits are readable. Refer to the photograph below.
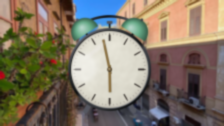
5:58
